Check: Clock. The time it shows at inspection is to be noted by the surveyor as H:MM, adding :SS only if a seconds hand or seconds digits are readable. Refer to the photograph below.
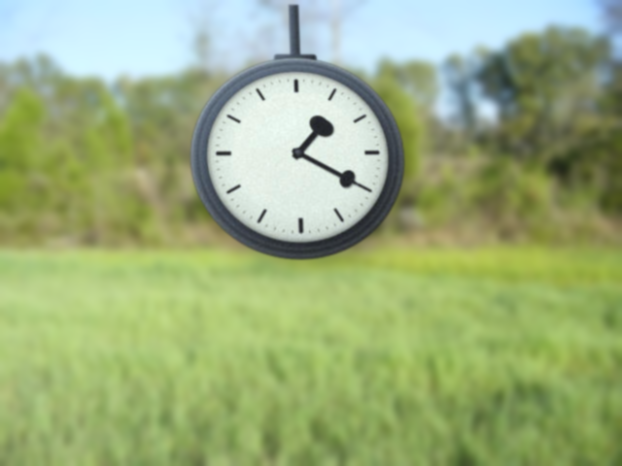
1:20
